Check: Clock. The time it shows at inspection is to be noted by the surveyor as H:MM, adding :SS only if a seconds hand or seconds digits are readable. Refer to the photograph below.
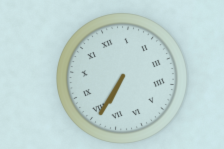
7:39
